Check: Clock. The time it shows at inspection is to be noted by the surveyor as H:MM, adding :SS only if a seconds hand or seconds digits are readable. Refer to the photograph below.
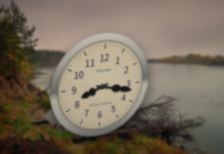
8:17
